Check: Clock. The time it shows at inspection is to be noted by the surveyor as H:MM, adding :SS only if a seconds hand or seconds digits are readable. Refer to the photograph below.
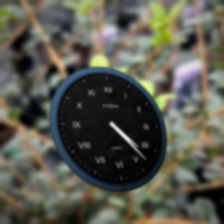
4:23
